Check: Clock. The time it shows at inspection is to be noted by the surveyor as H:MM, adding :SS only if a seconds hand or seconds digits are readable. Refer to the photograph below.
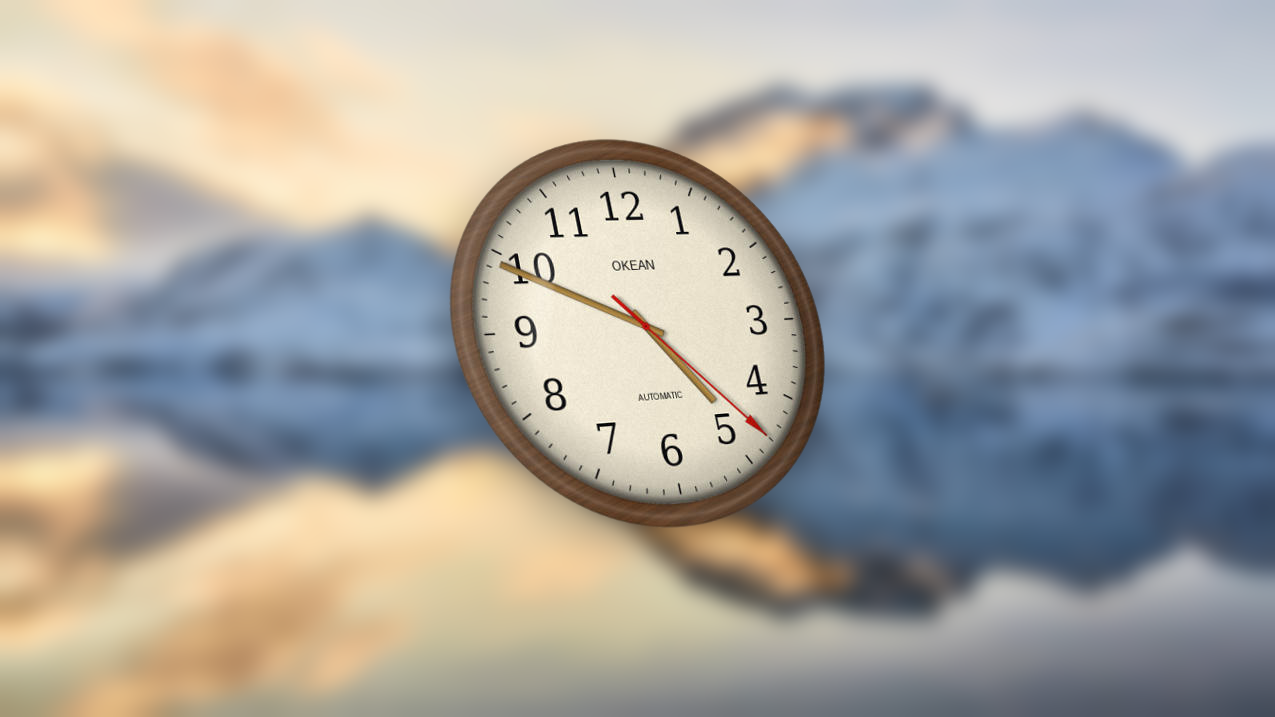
4:49:23
